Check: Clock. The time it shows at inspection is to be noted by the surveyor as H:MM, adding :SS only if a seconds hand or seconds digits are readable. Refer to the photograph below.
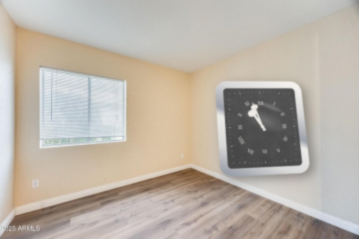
10:57
